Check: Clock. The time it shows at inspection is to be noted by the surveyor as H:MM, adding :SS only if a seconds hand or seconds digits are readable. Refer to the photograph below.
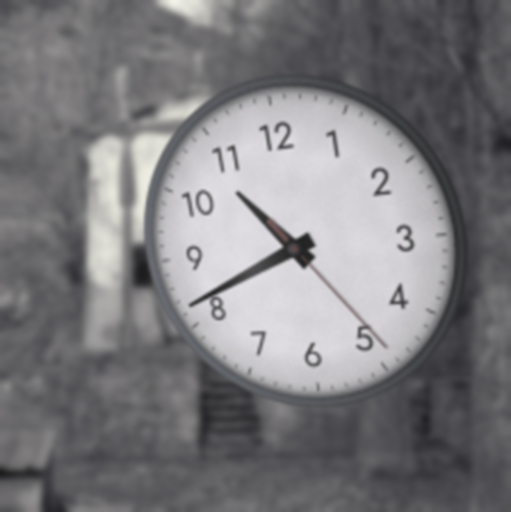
10:41:24
